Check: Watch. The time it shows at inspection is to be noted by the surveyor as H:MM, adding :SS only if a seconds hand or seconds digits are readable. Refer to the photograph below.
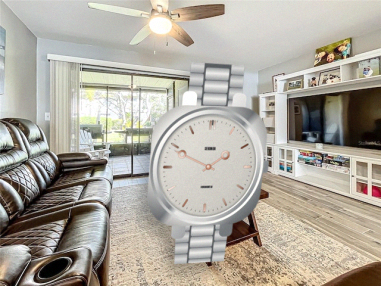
1:49
